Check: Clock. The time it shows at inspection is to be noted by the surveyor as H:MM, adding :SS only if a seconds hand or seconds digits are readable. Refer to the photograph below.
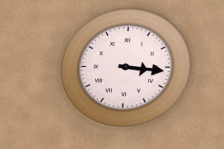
3:16
